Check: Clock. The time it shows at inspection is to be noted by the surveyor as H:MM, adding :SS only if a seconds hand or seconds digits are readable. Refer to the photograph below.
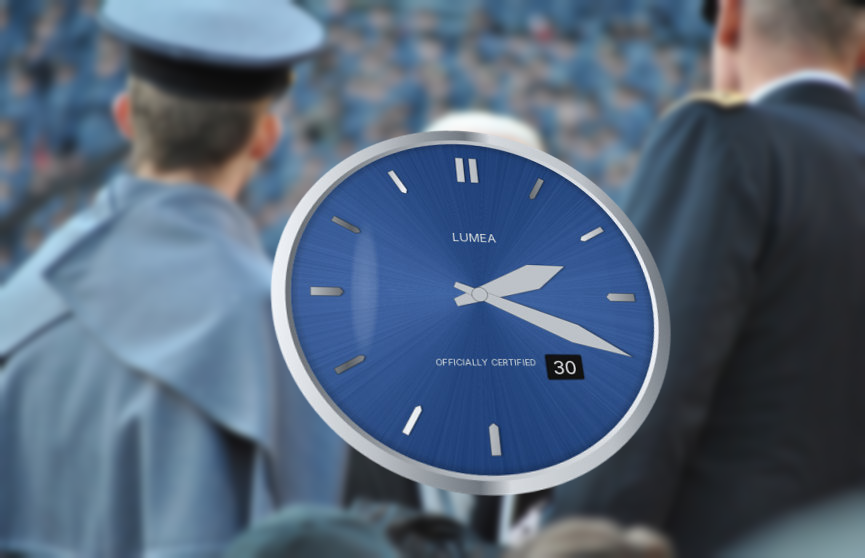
2:19
